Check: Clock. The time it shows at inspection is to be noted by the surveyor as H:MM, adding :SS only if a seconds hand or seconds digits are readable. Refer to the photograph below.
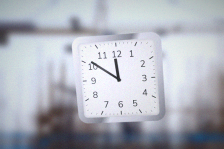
11:51
